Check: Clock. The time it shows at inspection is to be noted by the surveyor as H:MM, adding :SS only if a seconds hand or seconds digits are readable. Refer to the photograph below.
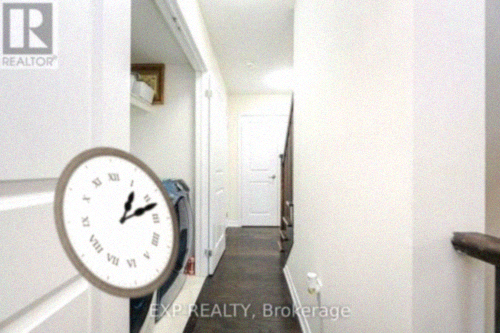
1:12
